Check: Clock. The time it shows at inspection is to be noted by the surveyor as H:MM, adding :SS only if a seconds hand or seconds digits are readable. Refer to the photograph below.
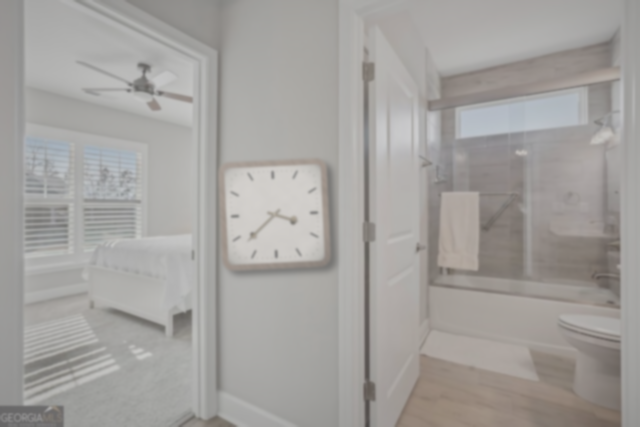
3:38
